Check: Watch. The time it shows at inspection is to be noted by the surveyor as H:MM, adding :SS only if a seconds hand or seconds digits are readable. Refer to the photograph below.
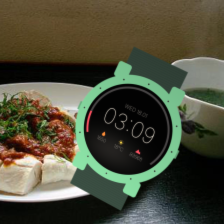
3:09
